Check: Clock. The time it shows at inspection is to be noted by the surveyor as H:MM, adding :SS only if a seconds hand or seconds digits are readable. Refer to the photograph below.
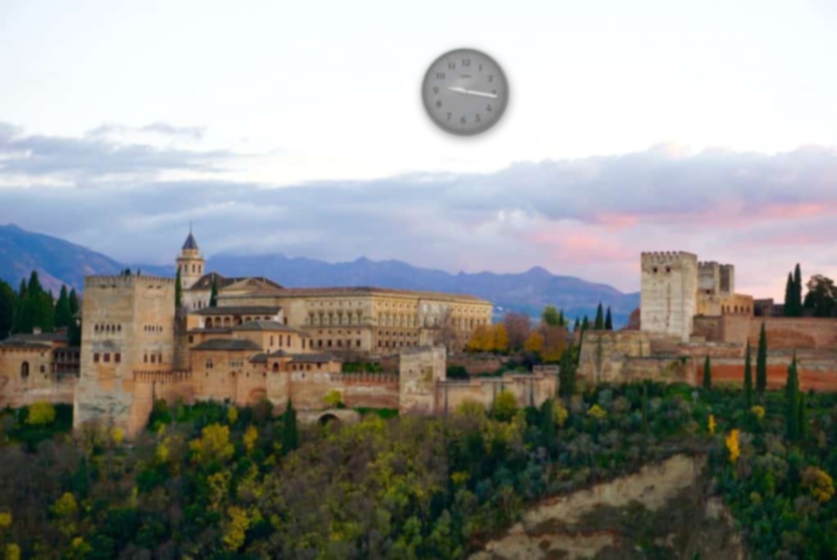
9:16
